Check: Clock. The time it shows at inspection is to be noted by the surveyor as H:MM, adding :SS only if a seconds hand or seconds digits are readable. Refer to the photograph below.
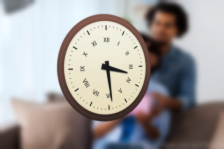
3:29
